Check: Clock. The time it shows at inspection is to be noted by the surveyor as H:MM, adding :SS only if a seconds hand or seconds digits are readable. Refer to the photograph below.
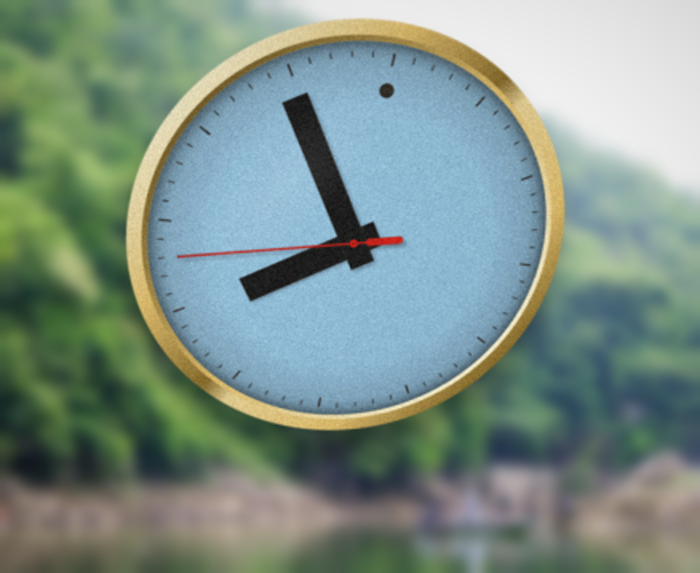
7:54:43
